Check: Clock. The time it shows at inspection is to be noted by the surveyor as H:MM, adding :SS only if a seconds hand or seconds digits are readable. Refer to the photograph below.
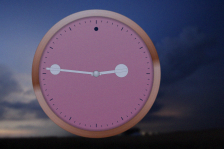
2:46
